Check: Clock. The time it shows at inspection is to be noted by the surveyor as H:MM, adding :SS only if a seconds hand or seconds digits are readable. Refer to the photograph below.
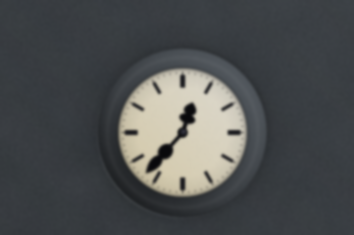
12:37
